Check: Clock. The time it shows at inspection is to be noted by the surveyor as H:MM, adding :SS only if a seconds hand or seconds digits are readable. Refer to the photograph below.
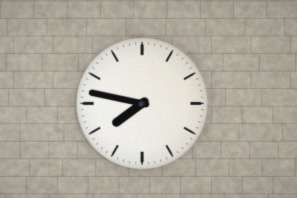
7:47
